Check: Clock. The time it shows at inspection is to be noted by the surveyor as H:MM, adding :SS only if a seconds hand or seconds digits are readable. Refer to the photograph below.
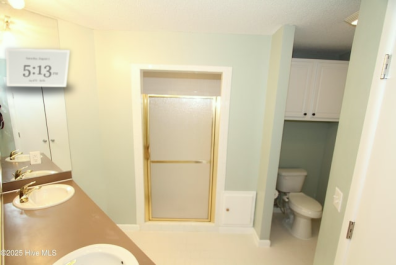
5:13
